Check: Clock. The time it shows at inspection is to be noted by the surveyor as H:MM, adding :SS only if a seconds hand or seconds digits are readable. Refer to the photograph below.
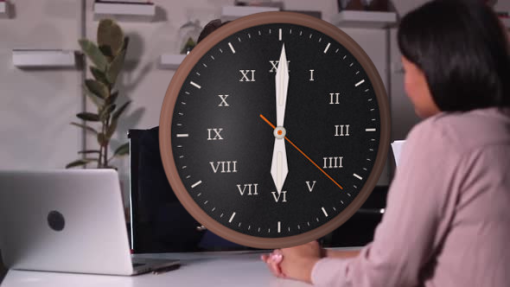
6:00:22
